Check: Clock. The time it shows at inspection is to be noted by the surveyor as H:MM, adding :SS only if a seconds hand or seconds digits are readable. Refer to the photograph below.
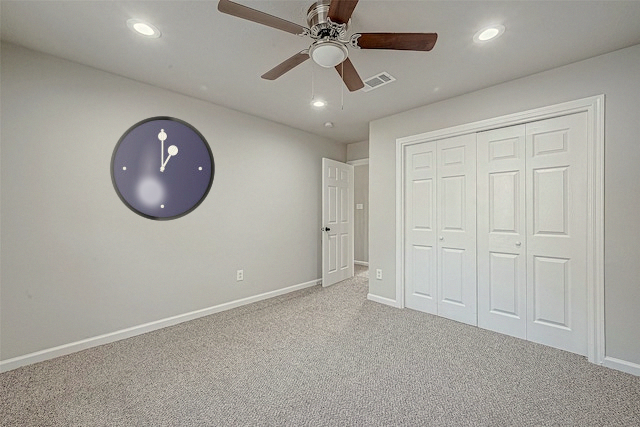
1:00
